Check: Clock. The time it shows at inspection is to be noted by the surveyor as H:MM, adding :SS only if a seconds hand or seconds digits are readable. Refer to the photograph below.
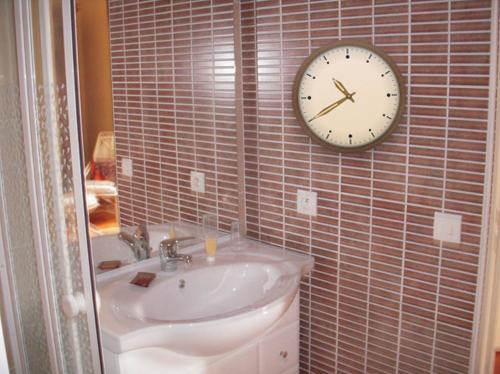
10:40
